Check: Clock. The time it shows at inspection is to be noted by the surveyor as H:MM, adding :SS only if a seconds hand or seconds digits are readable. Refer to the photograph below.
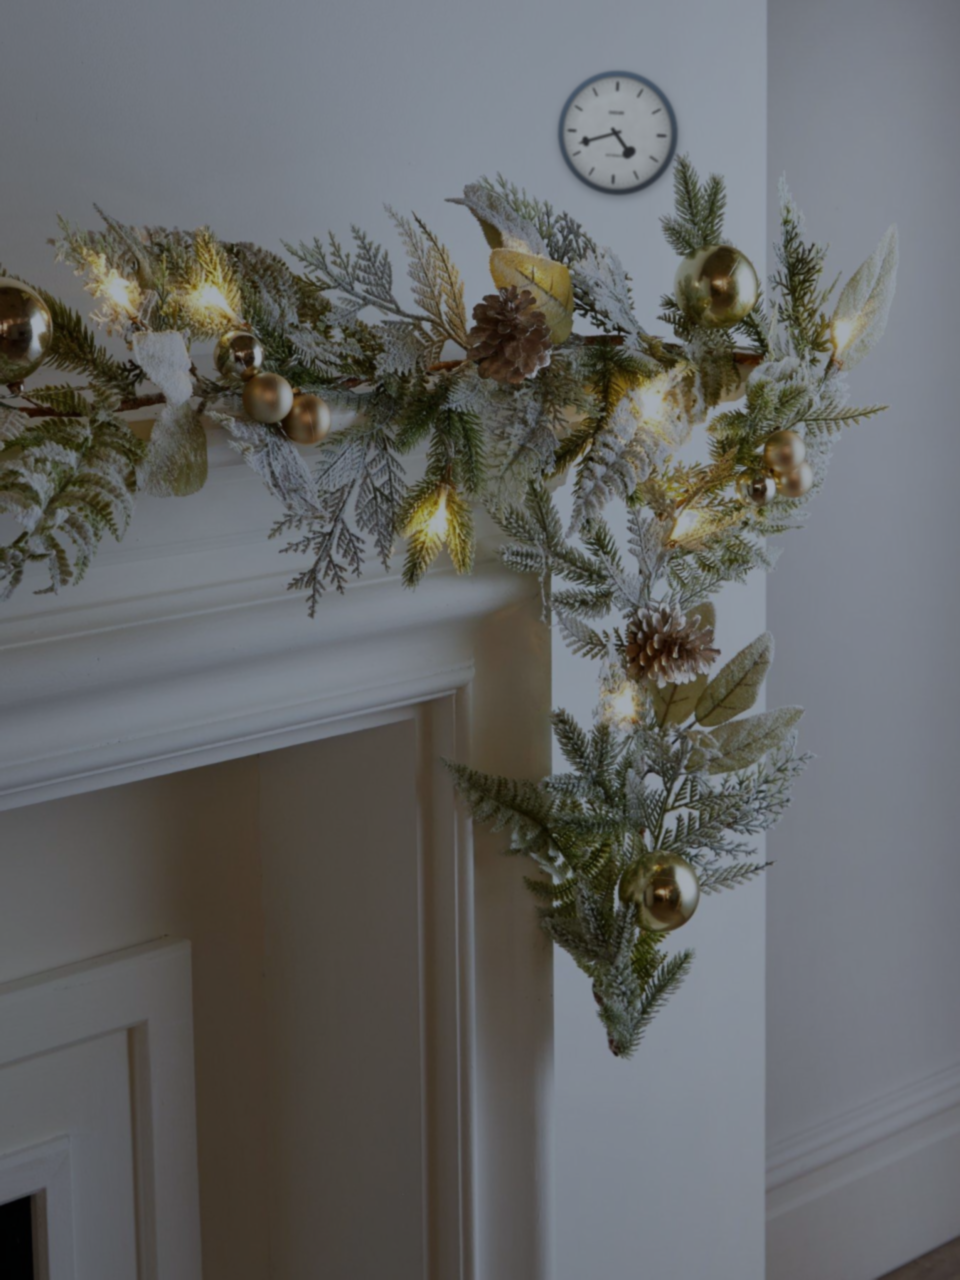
4:42
